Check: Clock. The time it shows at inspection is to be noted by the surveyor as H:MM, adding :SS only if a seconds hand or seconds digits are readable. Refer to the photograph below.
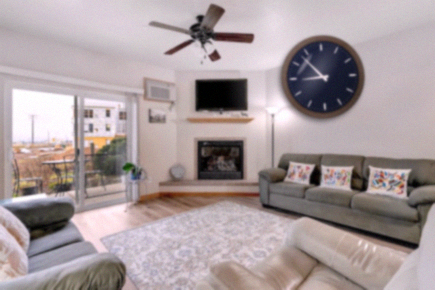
8:53
